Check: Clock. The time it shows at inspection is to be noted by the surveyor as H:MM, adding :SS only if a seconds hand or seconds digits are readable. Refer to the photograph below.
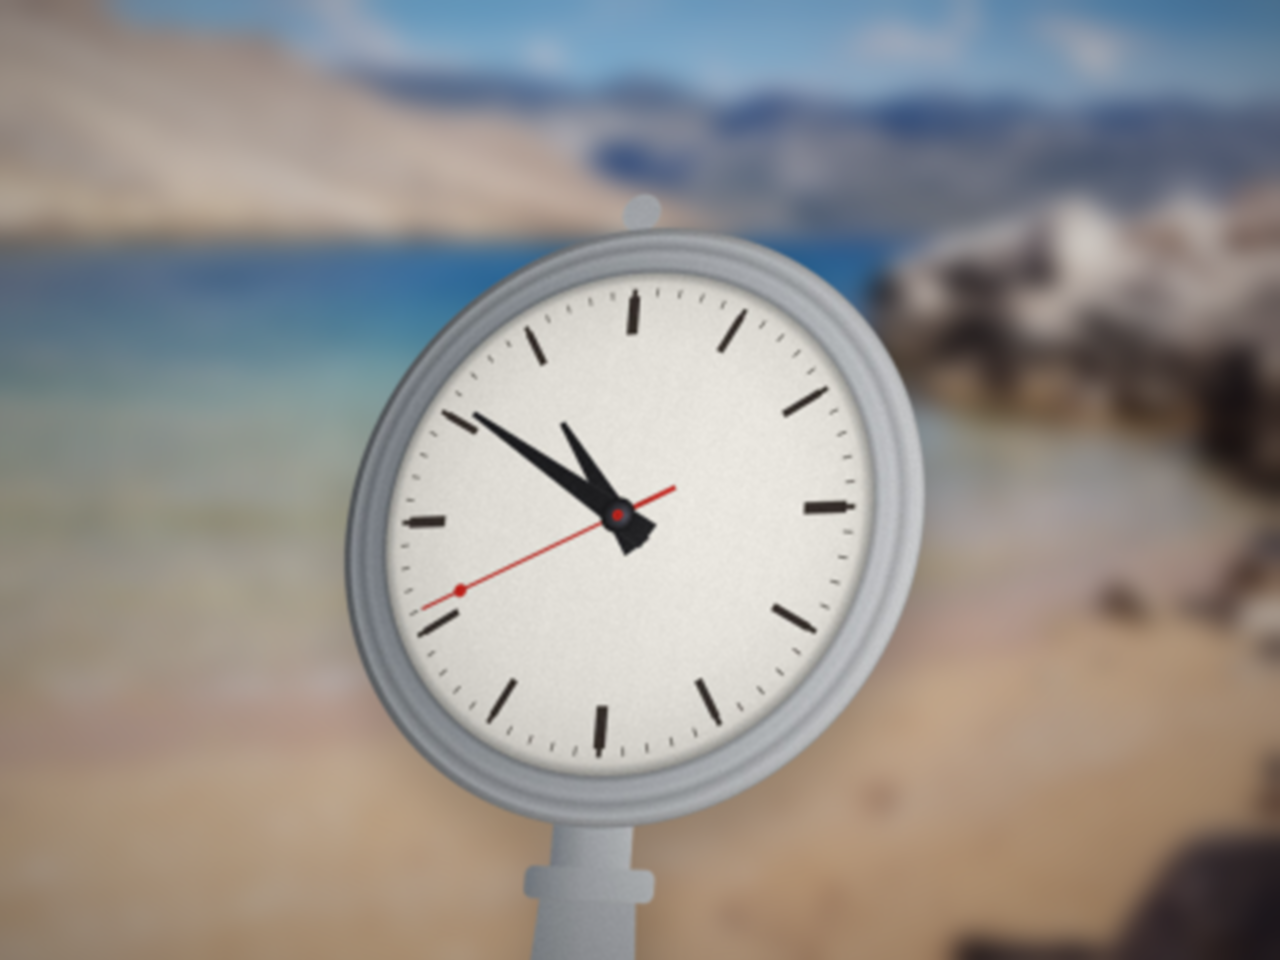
10:50:41
